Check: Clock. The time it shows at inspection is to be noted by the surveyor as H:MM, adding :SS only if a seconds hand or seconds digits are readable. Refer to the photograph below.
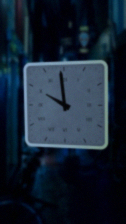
9:59
